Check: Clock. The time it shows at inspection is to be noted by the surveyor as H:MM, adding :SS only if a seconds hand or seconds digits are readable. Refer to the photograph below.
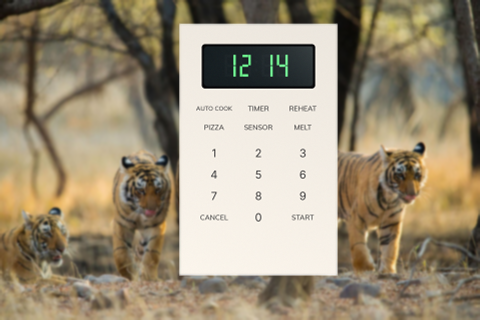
12:14
